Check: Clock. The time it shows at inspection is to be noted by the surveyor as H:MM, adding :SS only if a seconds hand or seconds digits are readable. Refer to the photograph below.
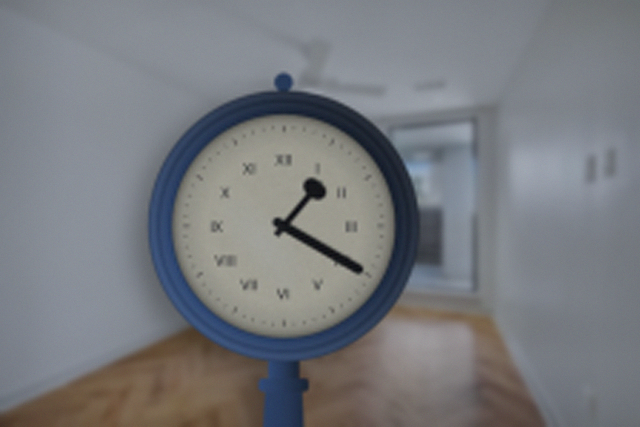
1:20
